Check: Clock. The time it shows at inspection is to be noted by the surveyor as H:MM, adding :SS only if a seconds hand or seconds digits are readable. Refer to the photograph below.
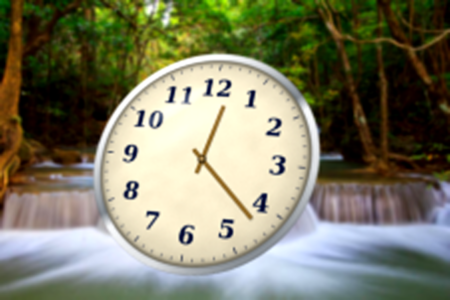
12:22
